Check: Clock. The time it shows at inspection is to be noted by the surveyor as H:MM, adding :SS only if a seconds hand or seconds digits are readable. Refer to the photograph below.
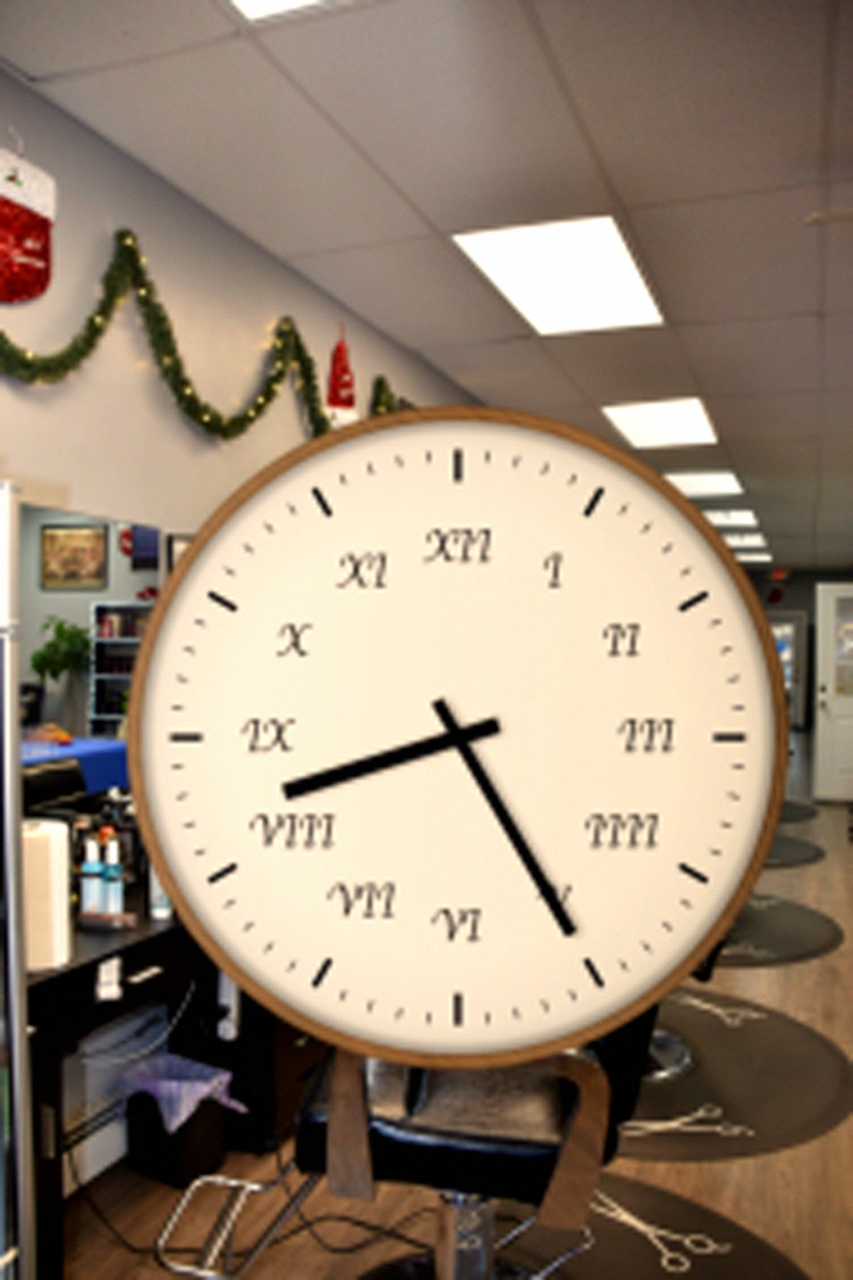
8:25
